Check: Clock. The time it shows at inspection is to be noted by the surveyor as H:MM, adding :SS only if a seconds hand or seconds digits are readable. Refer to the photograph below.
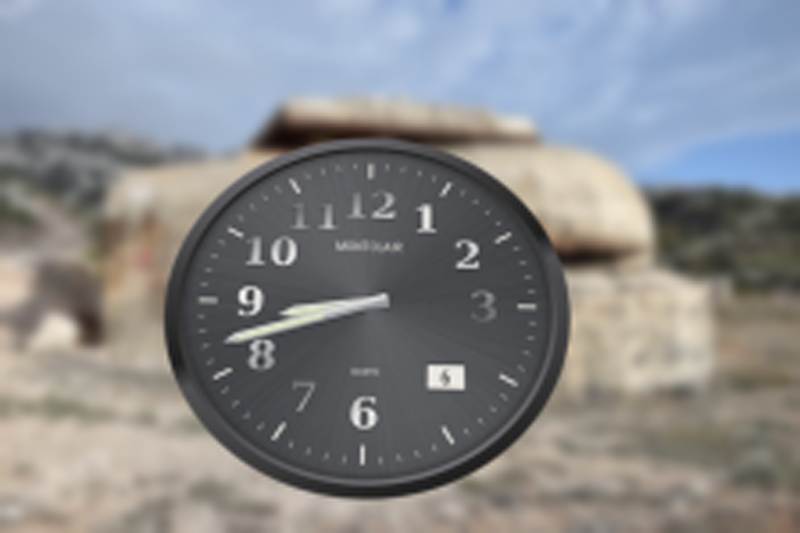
8:42
